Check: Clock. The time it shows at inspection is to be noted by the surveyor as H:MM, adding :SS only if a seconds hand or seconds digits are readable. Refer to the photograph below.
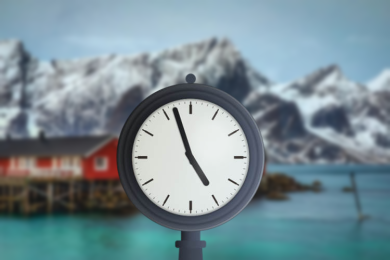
4:57
